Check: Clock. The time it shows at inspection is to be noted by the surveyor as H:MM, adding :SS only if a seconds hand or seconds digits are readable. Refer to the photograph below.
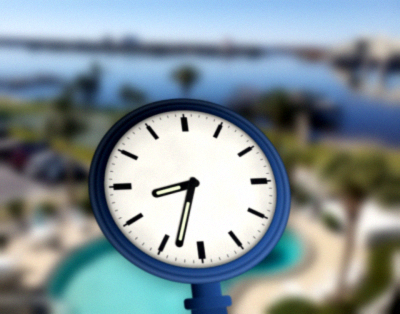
8:33
